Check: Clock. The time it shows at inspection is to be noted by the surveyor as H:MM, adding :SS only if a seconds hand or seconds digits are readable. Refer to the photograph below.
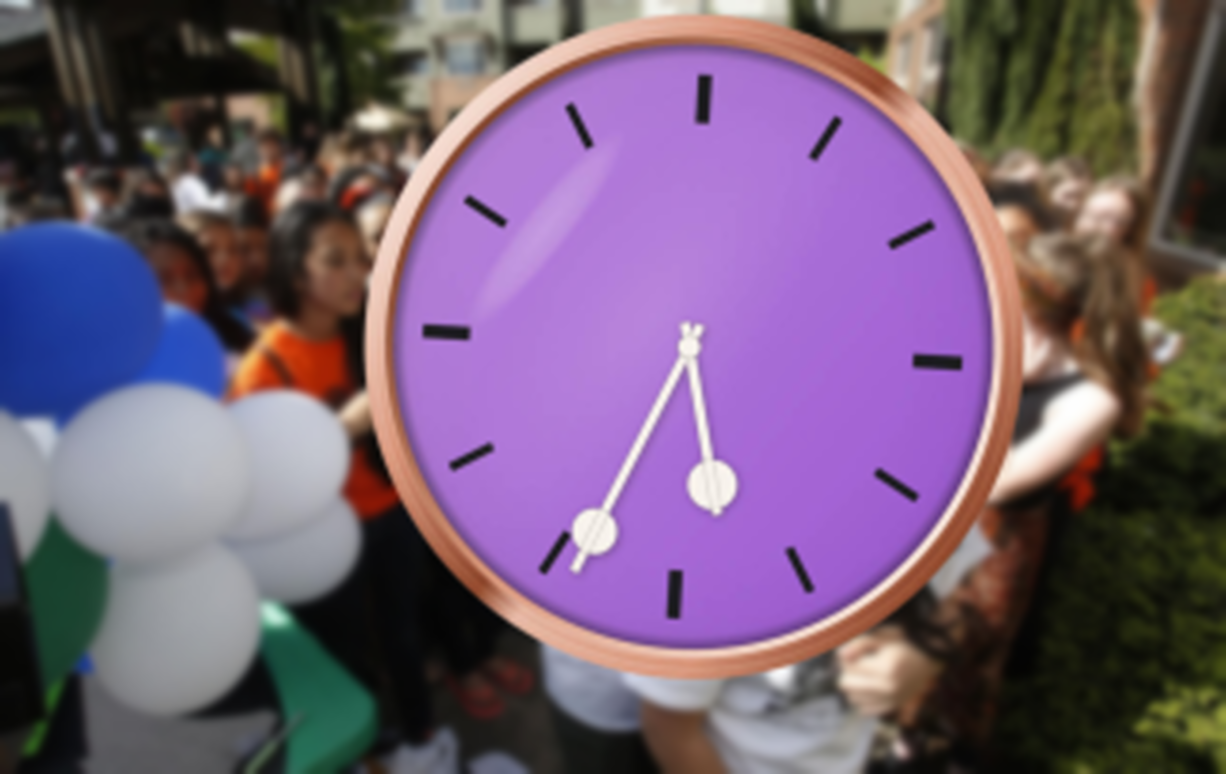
5:34
